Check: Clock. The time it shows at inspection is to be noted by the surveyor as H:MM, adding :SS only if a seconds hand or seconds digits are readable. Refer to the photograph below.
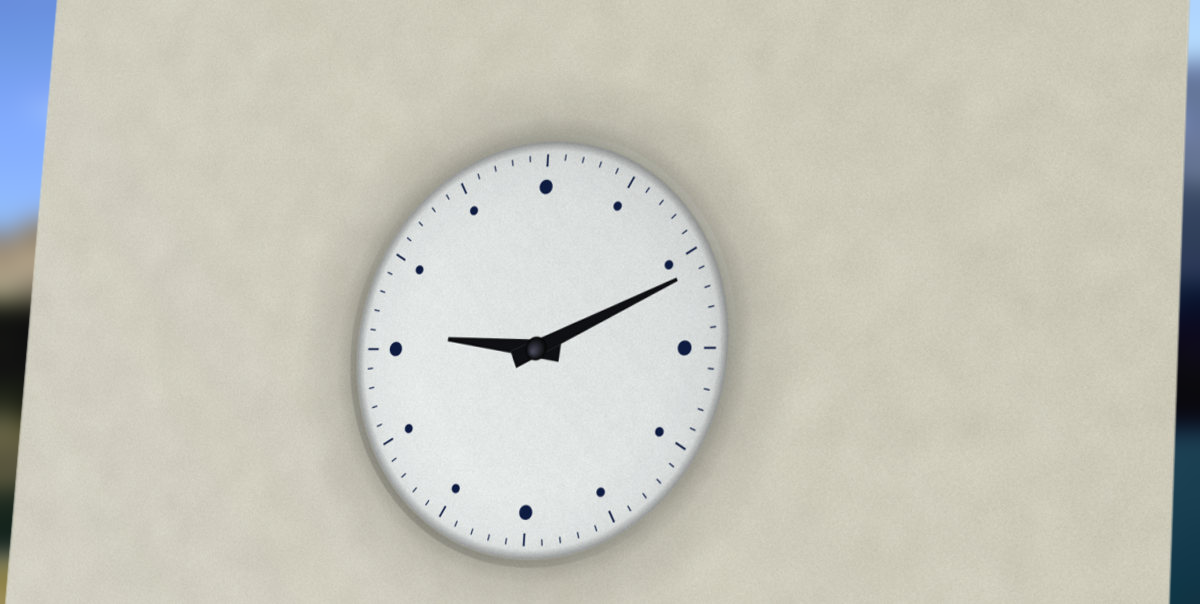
9:11
